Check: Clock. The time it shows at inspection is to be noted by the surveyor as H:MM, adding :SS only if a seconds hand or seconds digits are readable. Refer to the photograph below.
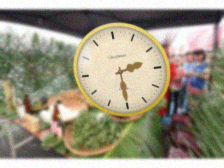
2:30
